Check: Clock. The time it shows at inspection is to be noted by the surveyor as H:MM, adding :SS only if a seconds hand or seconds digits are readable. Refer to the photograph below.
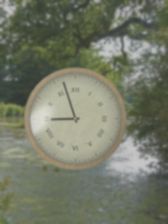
8:57
